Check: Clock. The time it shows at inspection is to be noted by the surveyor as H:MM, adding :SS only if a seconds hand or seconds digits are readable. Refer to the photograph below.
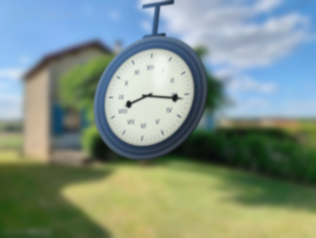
8:16
